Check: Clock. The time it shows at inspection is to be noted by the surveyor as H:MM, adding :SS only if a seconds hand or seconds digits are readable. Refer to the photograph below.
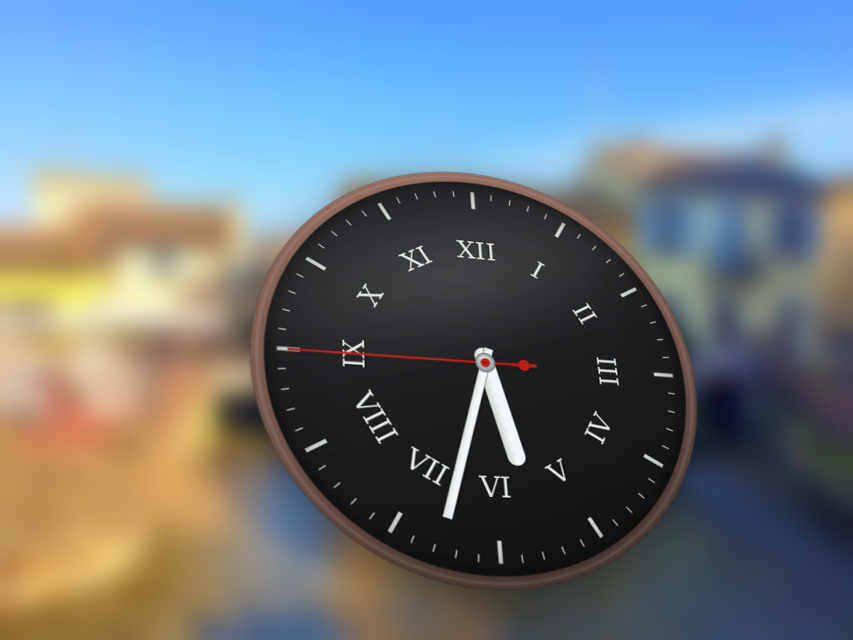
5:32:45
